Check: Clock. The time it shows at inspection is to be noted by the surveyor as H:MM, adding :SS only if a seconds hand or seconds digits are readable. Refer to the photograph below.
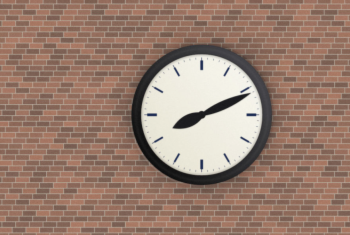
8:11
